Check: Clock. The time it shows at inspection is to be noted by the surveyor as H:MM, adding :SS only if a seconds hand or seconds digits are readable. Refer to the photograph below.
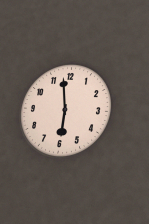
5:58
